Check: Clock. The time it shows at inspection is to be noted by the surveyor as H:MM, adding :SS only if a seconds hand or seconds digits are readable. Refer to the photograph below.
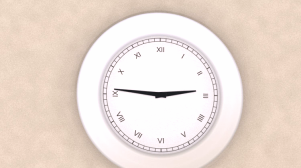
2:46
